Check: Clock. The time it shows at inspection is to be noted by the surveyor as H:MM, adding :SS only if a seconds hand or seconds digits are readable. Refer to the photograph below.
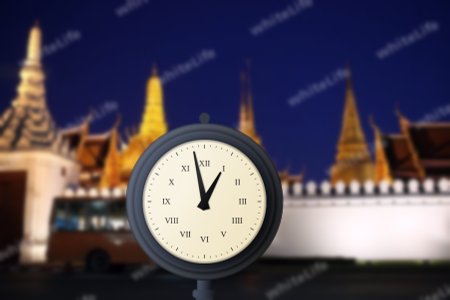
12:58
